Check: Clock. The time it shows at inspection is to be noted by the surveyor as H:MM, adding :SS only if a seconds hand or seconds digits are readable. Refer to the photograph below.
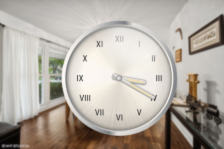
3:20
